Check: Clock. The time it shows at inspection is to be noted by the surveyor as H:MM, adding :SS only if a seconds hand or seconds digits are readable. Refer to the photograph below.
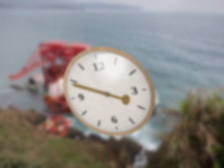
3:49
